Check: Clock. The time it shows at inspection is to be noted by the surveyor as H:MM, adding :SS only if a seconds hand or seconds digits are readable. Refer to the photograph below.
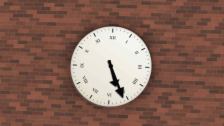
5:26
